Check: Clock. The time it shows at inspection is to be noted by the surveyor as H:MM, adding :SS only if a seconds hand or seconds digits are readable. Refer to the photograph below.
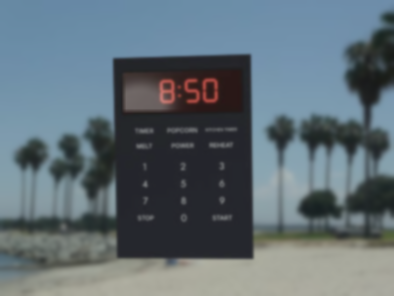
8:50
